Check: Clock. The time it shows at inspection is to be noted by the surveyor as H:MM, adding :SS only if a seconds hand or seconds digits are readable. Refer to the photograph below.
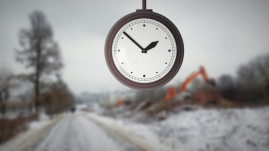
1:52
